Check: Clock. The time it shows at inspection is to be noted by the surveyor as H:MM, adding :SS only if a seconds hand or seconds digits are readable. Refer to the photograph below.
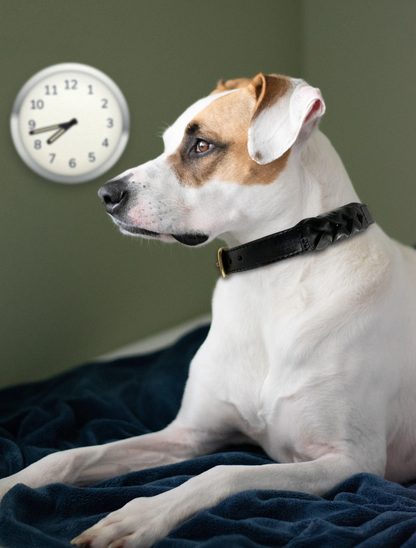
7:43
